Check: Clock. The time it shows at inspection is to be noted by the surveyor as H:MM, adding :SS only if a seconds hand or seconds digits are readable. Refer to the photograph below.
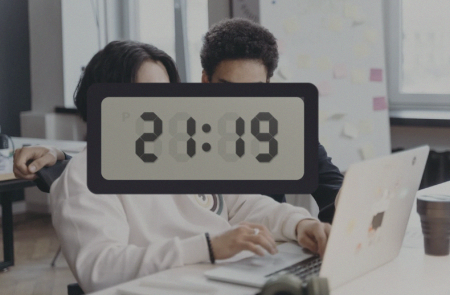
21:19
